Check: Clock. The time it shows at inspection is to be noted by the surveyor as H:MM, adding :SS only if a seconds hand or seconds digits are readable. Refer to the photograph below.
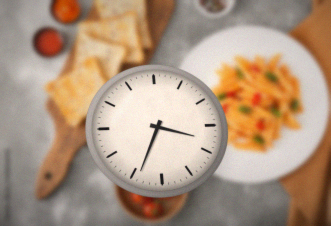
3:34
